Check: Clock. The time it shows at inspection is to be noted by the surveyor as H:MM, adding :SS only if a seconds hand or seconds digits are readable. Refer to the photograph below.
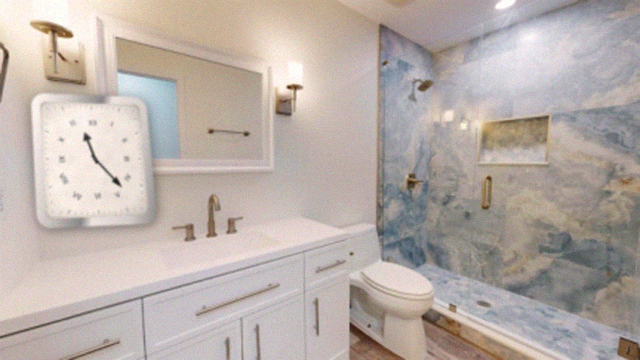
11:23
